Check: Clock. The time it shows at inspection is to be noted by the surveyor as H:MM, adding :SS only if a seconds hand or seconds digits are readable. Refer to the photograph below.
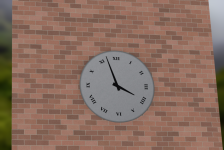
3:57
